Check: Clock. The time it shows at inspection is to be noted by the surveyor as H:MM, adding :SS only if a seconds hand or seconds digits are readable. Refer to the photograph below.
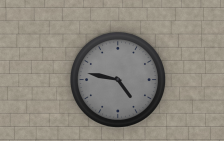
4:47
